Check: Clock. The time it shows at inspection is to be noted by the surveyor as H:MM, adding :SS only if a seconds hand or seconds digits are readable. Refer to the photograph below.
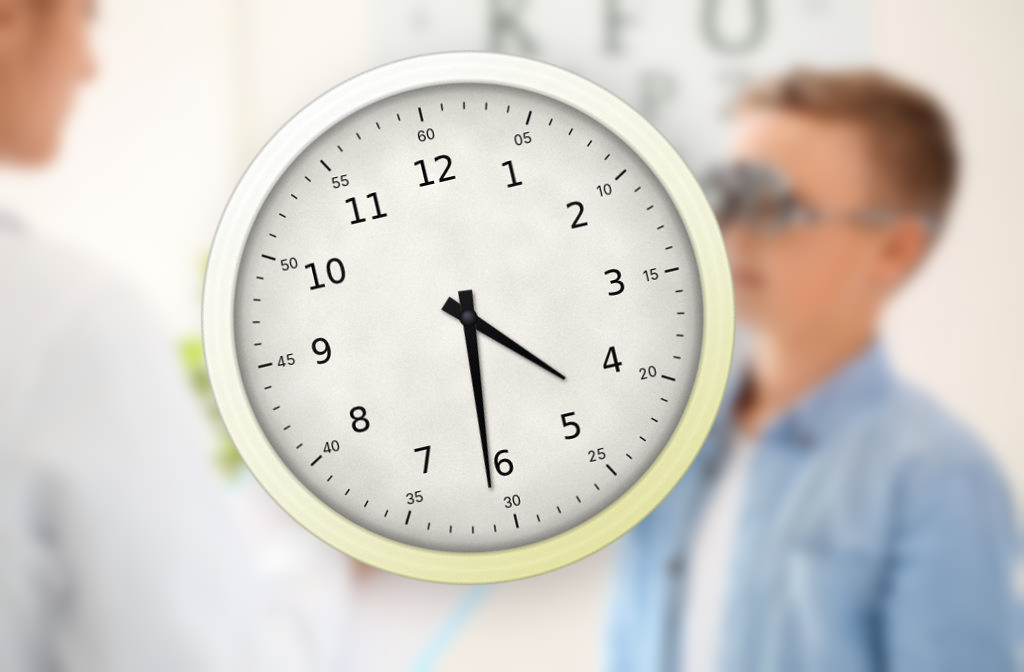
4:31
